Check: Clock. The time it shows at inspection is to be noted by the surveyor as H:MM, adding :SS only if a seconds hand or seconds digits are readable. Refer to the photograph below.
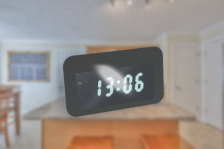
13:06
